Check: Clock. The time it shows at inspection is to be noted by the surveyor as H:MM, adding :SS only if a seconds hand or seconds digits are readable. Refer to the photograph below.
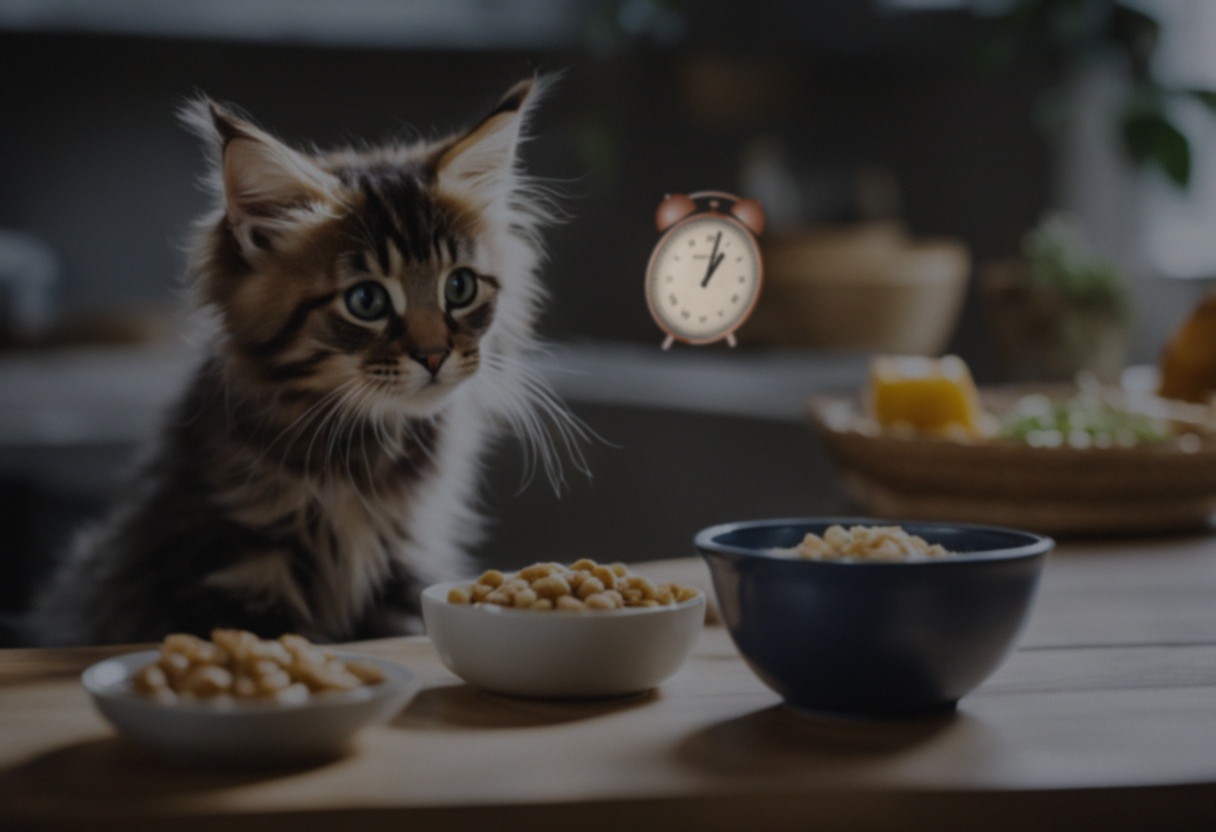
1:02
